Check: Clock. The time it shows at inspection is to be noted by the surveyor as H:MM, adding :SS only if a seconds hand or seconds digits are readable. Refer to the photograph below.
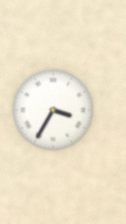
3:35
